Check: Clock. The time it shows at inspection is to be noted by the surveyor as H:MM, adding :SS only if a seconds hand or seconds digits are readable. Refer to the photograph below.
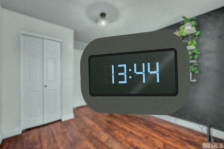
13:44
